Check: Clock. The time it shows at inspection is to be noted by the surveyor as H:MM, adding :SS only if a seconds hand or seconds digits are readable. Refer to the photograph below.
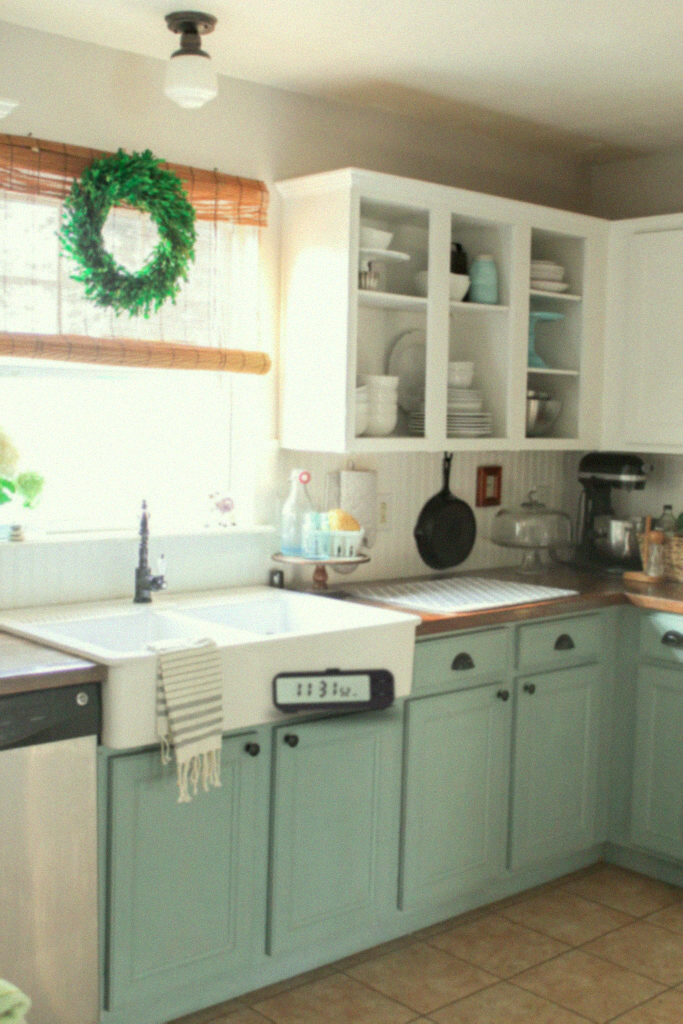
11:31
